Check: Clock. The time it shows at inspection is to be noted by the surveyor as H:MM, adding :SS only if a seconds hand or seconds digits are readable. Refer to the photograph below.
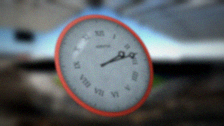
2:13
